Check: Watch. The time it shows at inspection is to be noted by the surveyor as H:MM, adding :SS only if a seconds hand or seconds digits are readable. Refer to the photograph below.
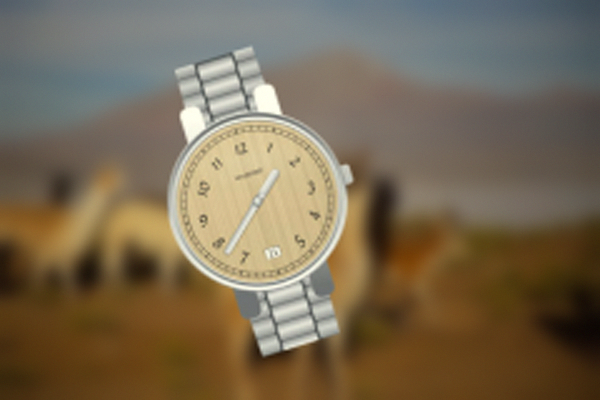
1:38
